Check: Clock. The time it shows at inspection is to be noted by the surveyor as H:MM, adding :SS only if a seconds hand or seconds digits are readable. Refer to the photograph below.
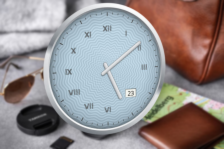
5:09
